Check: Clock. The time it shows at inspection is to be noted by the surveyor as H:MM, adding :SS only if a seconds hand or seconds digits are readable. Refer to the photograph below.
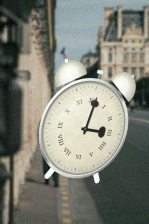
3:01
